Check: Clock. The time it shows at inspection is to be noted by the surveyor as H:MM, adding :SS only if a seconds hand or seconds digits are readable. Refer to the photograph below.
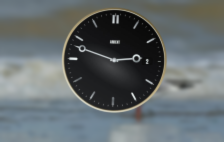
2:48
